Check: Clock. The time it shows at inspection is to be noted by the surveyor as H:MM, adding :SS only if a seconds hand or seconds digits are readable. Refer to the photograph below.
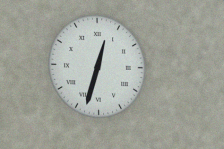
12:33
